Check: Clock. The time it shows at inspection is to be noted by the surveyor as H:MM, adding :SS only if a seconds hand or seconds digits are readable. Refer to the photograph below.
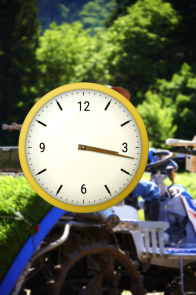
3:17
